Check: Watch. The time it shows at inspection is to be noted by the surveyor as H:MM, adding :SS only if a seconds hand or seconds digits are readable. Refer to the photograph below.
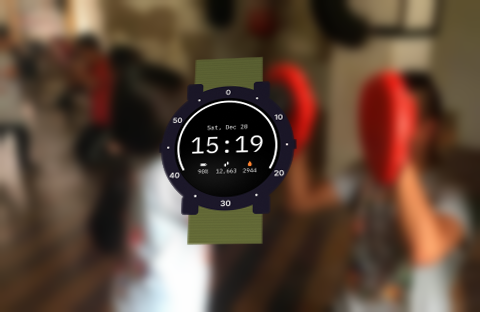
15:19
